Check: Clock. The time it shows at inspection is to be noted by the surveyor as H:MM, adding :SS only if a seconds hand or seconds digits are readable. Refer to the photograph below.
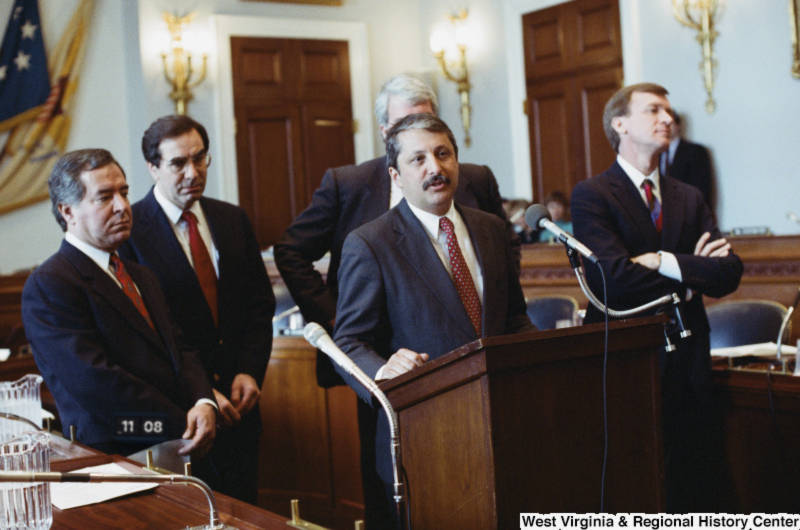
11:08
